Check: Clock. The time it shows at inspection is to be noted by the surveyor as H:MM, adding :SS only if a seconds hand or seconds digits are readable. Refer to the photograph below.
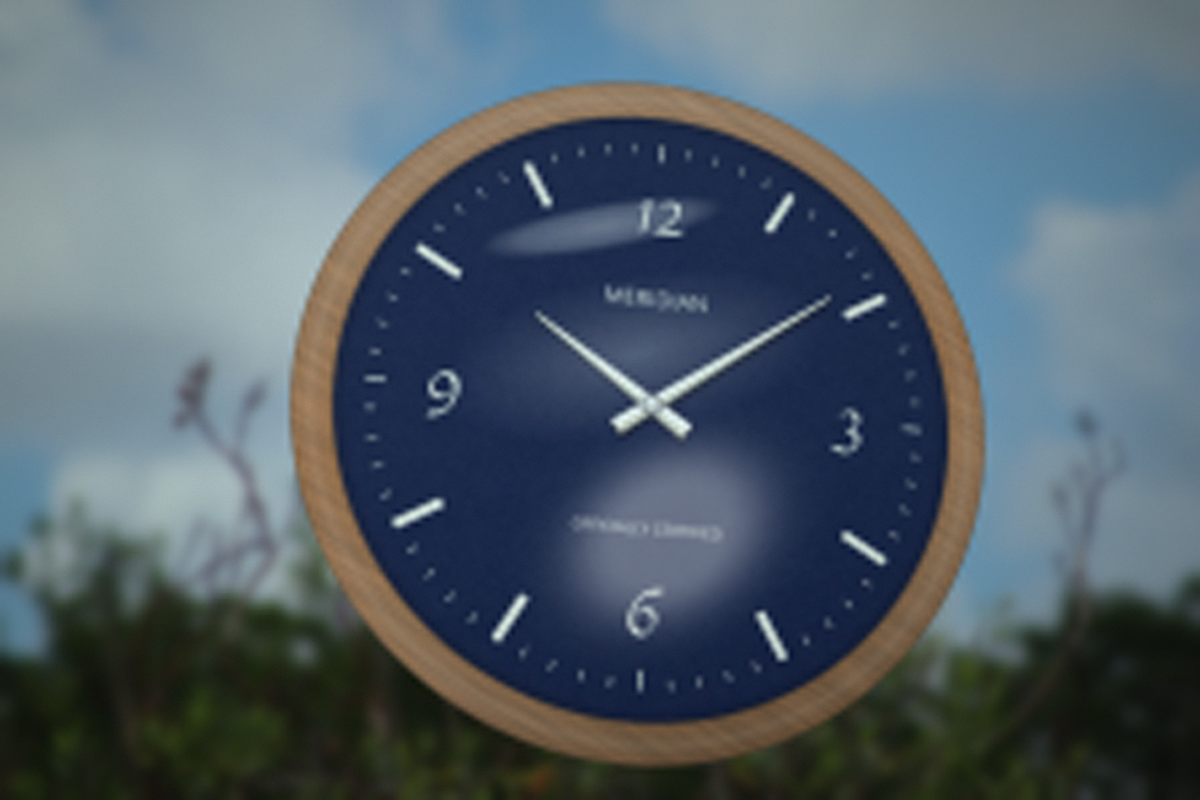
10:09
